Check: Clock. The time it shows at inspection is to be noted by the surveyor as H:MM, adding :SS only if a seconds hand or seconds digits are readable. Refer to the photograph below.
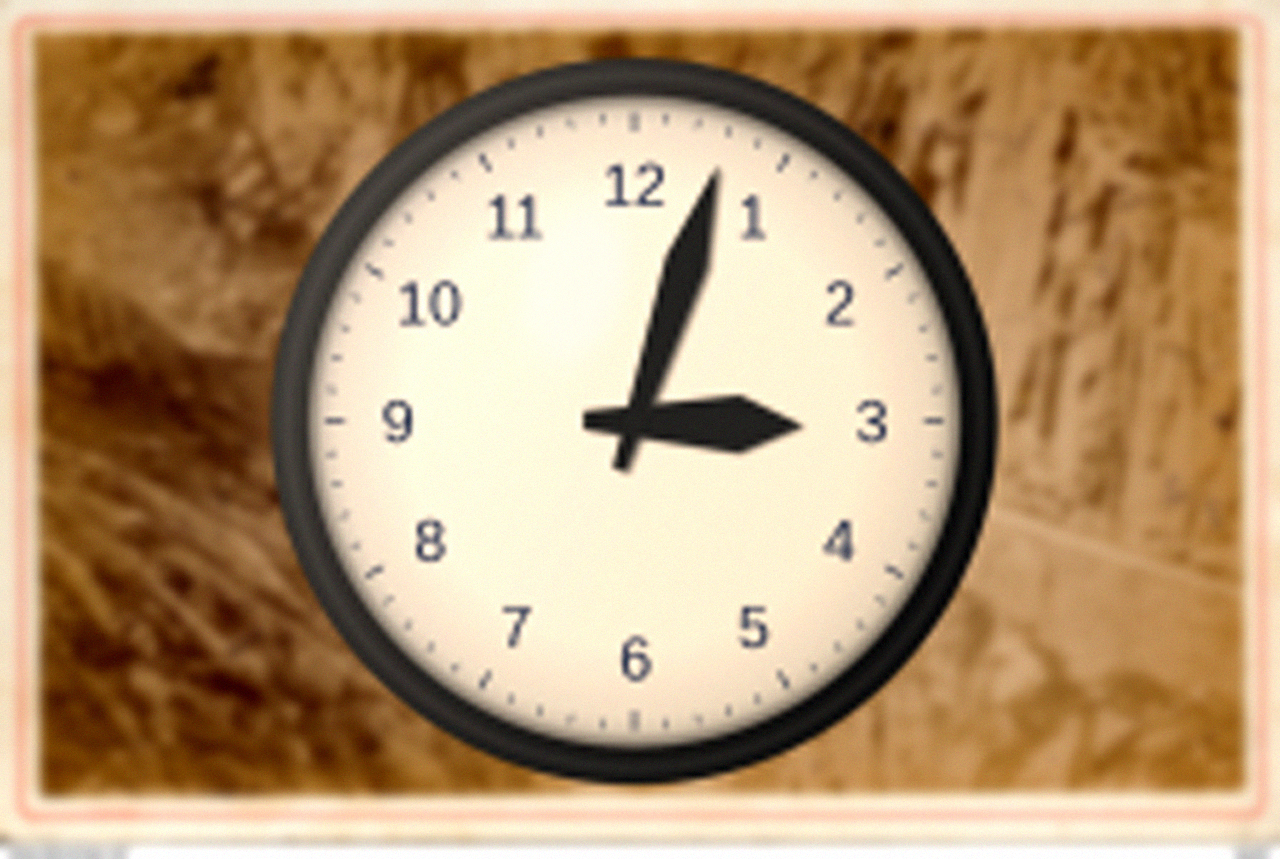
3:03
